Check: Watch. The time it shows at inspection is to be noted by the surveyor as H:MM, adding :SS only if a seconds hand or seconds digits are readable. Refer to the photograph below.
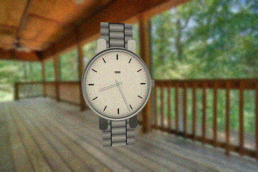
8:26
